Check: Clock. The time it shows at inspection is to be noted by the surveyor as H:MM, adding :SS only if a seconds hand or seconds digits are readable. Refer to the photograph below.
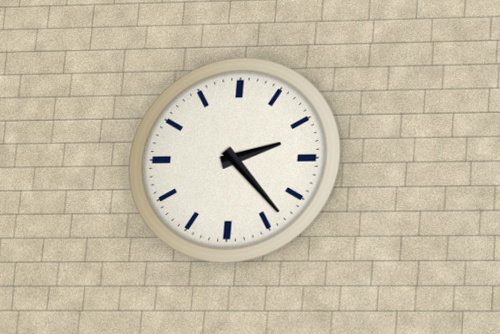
2:23
